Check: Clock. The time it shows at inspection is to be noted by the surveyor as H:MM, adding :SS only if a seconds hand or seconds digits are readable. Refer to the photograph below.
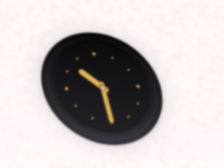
10:30
